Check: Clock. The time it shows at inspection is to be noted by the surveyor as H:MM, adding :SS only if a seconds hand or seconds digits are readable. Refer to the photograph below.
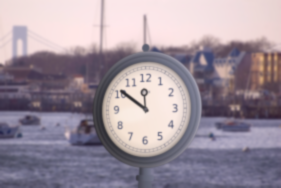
11:51
